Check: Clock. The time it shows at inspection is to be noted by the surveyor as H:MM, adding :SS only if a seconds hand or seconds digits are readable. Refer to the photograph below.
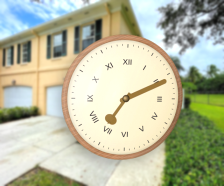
7:11
